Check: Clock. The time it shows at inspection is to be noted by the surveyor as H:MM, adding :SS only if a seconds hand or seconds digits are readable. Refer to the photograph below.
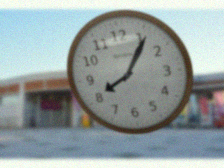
8:06
